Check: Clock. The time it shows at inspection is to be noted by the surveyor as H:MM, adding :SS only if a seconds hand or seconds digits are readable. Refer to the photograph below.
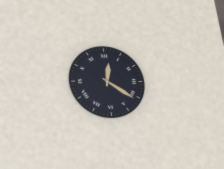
12:21
